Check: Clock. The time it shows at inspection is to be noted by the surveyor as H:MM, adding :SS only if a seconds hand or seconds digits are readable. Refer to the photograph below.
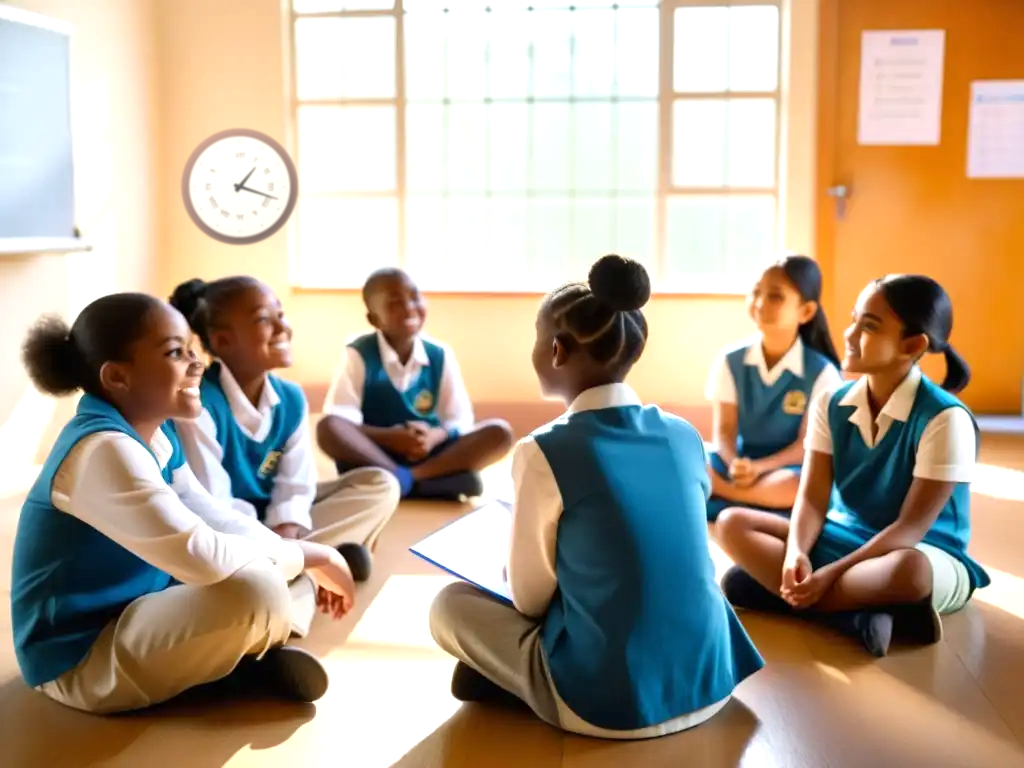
1:18
